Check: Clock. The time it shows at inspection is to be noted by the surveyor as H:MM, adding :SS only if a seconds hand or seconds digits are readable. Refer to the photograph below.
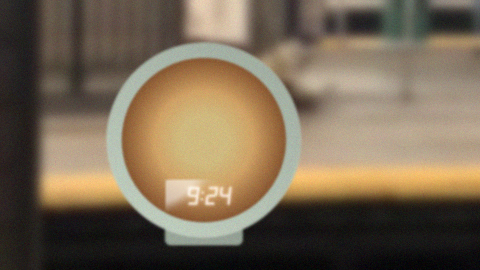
9:24
